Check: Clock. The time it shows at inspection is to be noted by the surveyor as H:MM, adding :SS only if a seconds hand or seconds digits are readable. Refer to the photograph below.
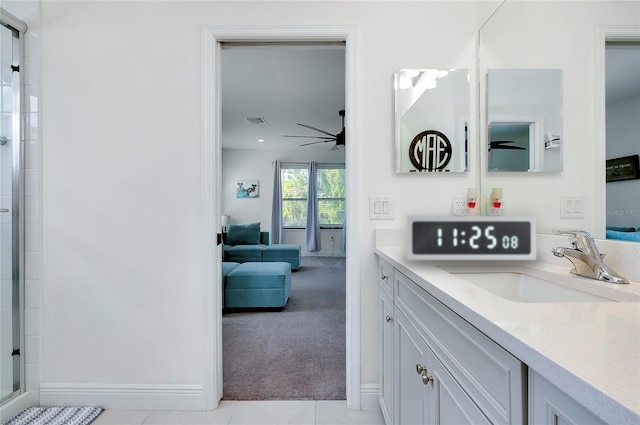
11:25:08
